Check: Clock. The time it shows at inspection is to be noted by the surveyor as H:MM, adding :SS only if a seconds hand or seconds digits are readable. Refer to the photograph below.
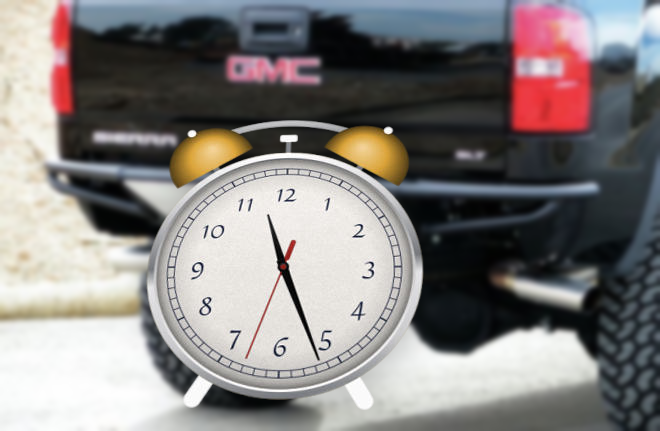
11:26:33
